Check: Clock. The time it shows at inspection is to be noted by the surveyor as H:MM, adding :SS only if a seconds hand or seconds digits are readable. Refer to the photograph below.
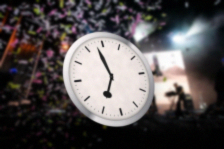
6:58
